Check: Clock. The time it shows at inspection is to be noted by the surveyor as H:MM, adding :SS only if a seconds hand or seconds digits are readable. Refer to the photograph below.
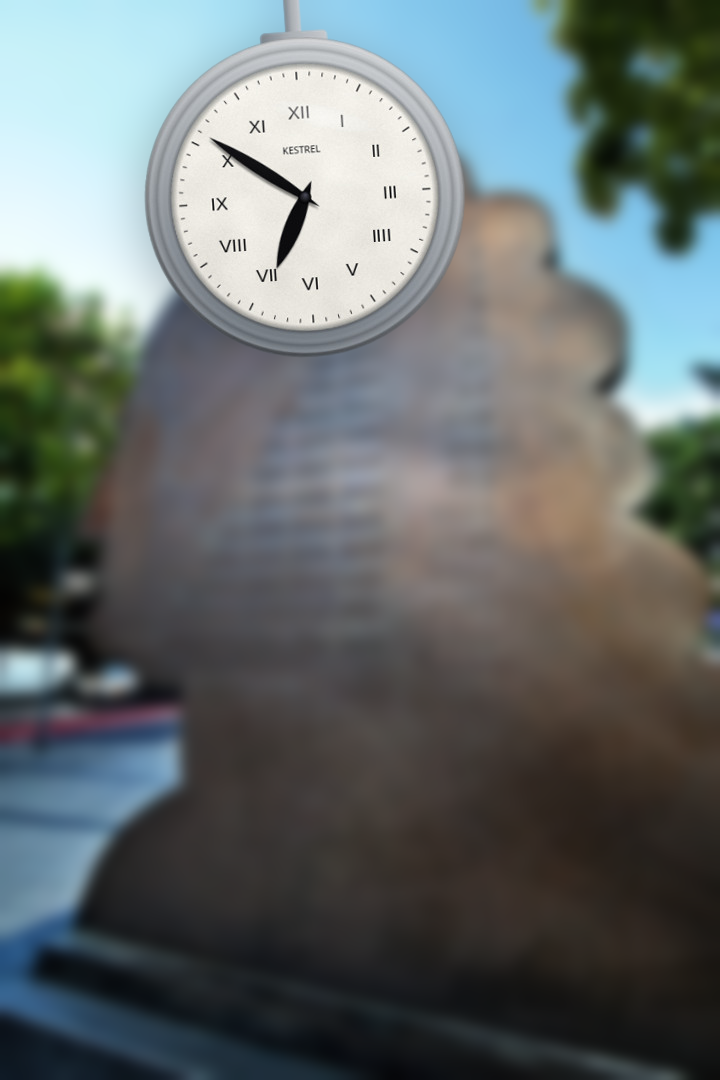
6:51
